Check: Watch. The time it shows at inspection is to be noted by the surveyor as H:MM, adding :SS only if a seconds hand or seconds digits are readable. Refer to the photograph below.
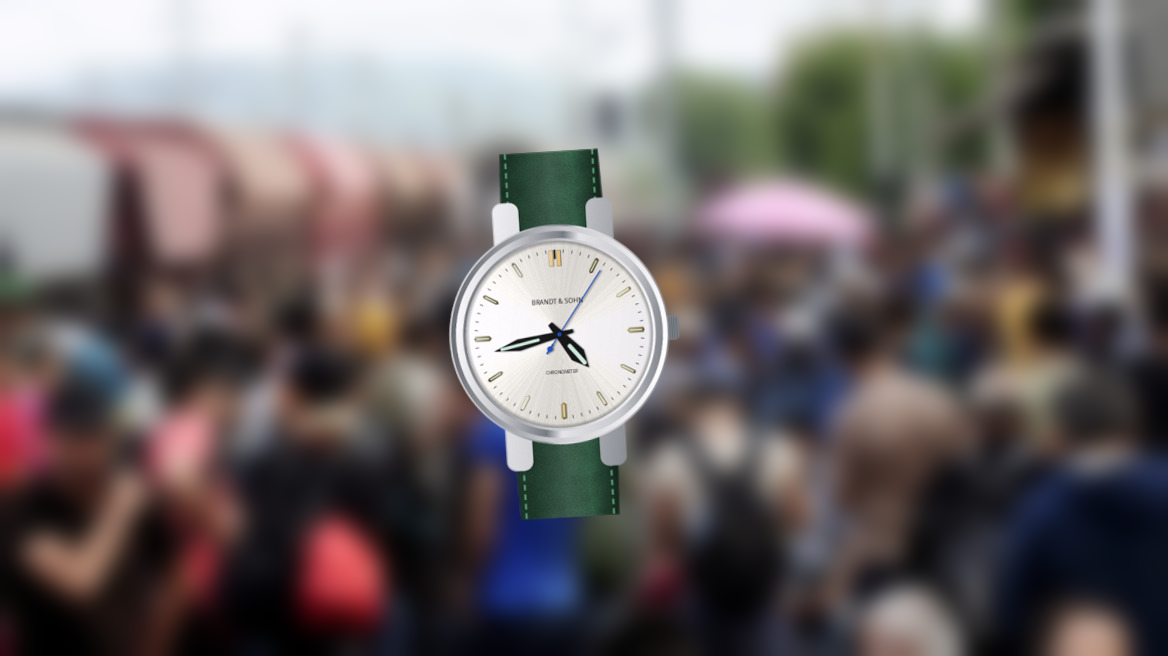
4:43:06
